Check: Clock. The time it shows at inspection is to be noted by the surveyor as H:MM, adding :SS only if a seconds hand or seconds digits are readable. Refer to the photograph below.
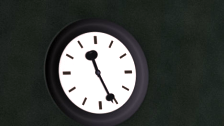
11:26
